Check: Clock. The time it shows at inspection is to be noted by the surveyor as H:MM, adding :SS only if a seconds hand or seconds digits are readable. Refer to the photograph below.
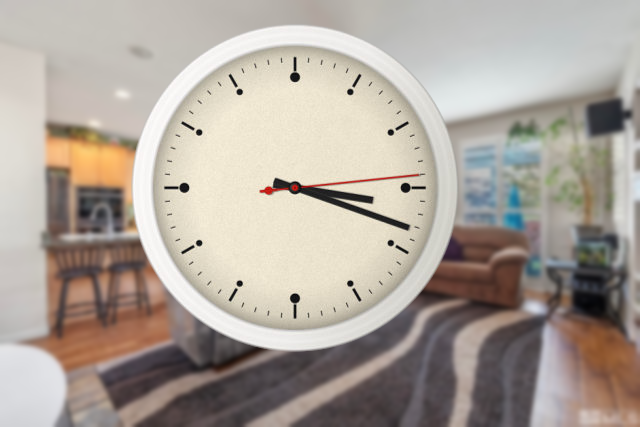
3:18:14
